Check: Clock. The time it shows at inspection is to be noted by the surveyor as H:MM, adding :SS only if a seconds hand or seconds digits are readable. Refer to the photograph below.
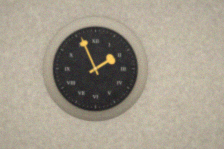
1:56
